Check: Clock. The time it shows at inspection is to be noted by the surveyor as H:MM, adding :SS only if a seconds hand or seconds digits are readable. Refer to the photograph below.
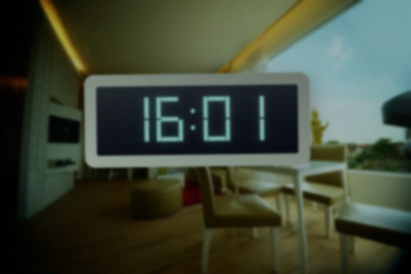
16:01
